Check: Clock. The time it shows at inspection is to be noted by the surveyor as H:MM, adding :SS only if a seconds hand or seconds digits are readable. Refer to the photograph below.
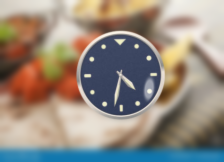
4:32
